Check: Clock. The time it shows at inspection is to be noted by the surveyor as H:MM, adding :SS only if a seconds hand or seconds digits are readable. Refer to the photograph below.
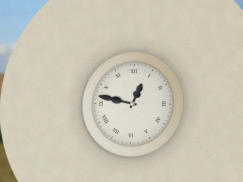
12:47
